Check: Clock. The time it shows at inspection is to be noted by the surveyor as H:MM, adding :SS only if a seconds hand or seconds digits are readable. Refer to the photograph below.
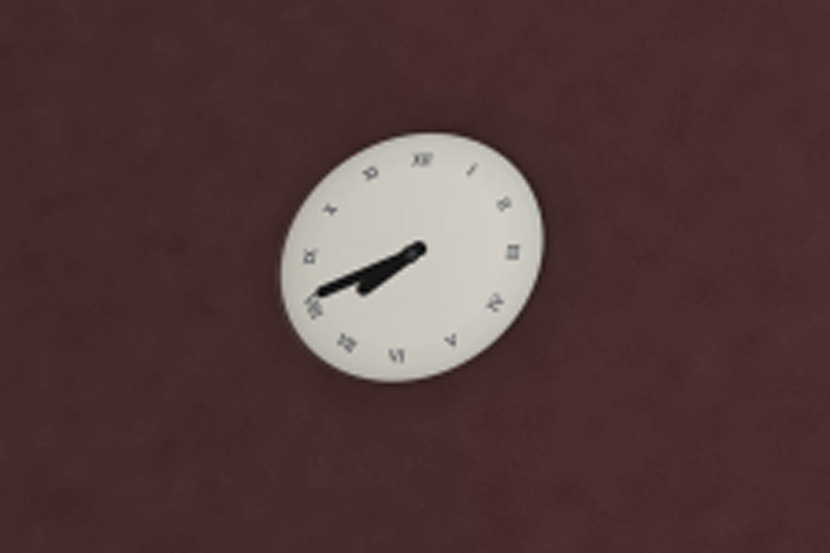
7:41
